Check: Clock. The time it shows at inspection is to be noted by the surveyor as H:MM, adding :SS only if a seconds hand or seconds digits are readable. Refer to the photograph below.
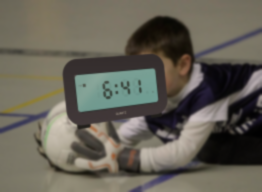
6:41
